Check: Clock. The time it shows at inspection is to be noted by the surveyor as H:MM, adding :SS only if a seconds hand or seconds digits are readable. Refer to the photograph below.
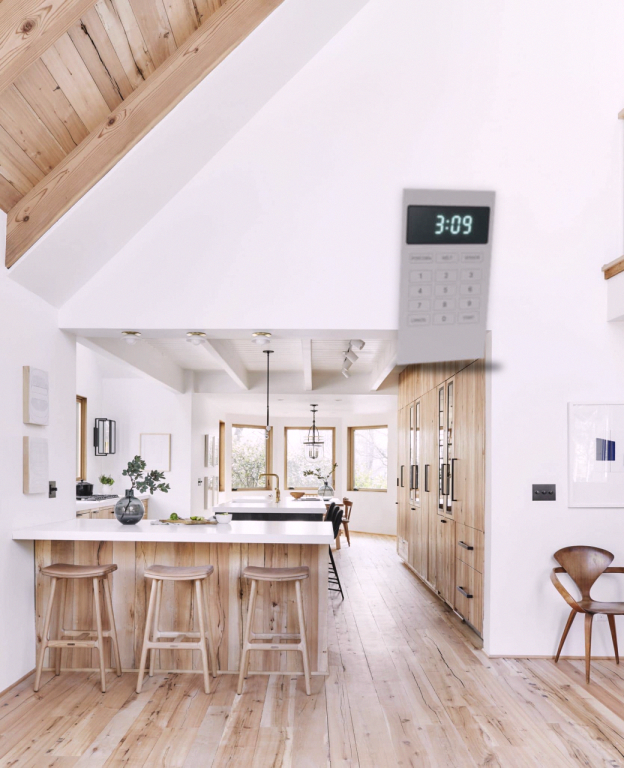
3:09
